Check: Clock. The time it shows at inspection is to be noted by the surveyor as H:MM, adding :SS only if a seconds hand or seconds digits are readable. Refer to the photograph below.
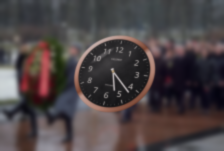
5:22
